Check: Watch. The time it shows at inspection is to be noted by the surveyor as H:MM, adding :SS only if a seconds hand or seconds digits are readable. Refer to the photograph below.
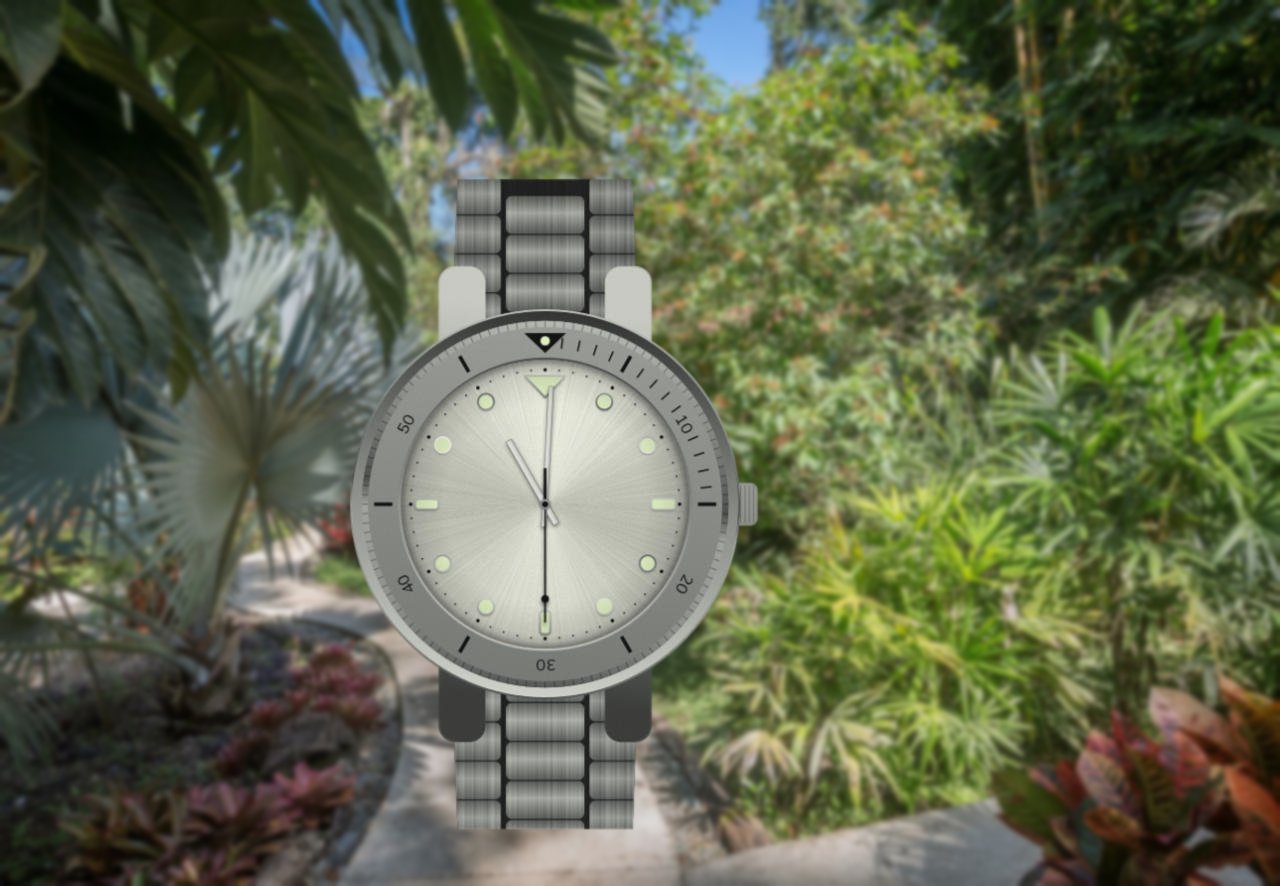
11:00:30
